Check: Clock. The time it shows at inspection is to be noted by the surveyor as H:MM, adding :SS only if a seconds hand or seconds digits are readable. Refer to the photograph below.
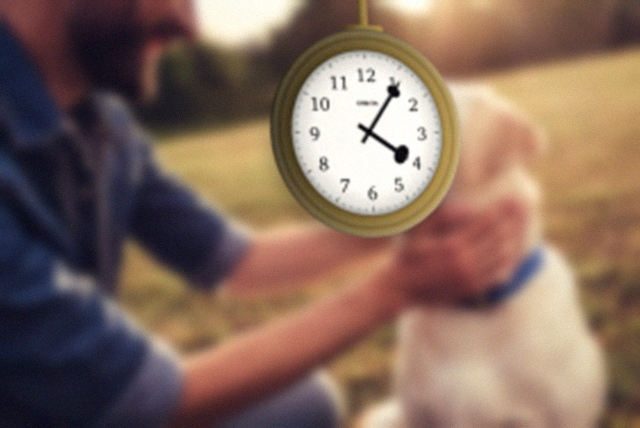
4:06
